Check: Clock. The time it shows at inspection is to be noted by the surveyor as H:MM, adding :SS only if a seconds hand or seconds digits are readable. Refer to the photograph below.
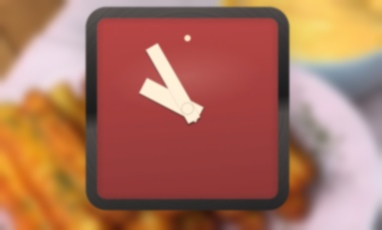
9:55
